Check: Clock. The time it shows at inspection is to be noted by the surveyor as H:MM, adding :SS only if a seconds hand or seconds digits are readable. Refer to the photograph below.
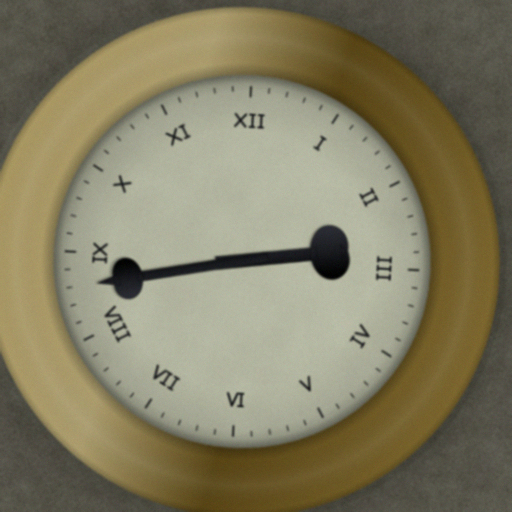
2:43
